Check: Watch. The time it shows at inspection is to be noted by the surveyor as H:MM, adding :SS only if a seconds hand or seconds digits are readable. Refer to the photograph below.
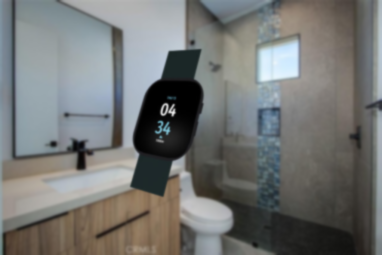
4:34
